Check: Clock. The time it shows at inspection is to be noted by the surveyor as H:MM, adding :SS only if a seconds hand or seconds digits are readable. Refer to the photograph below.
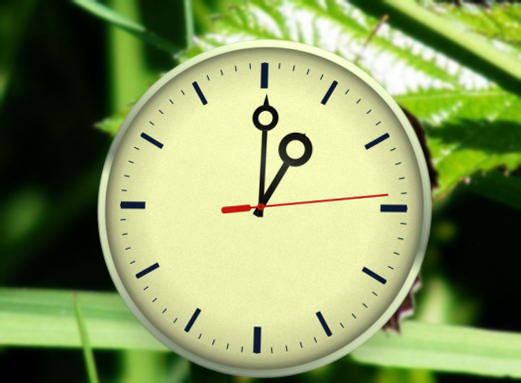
1:00:14
